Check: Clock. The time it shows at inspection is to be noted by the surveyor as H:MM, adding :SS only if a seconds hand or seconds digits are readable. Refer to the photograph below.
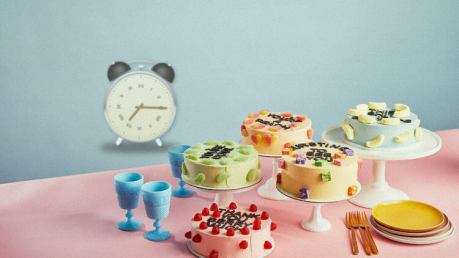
7:15
